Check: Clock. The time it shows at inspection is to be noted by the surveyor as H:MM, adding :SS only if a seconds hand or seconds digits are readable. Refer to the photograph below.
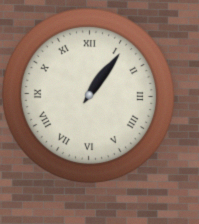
1:06
